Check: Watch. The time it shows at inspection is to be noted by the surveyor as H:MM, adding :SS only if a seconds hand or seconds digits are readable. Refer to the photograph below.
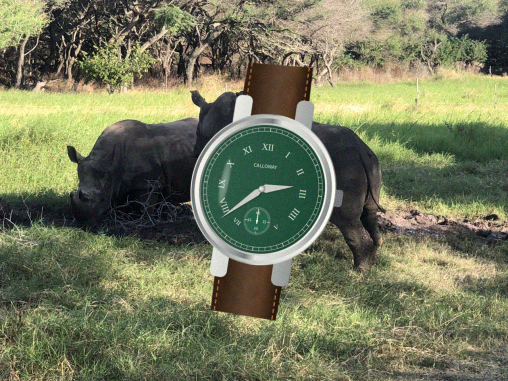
2:38
